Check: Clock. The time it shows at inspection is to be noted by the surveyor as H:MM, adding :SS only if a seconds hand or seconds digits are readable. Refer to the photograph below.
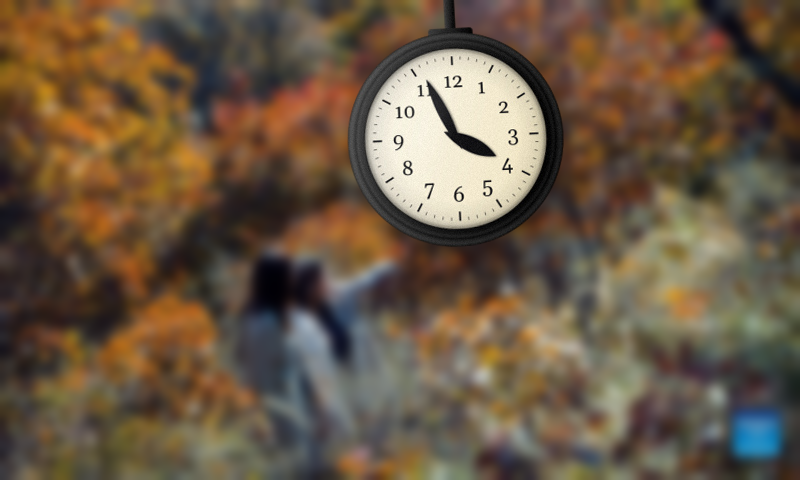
3:56
